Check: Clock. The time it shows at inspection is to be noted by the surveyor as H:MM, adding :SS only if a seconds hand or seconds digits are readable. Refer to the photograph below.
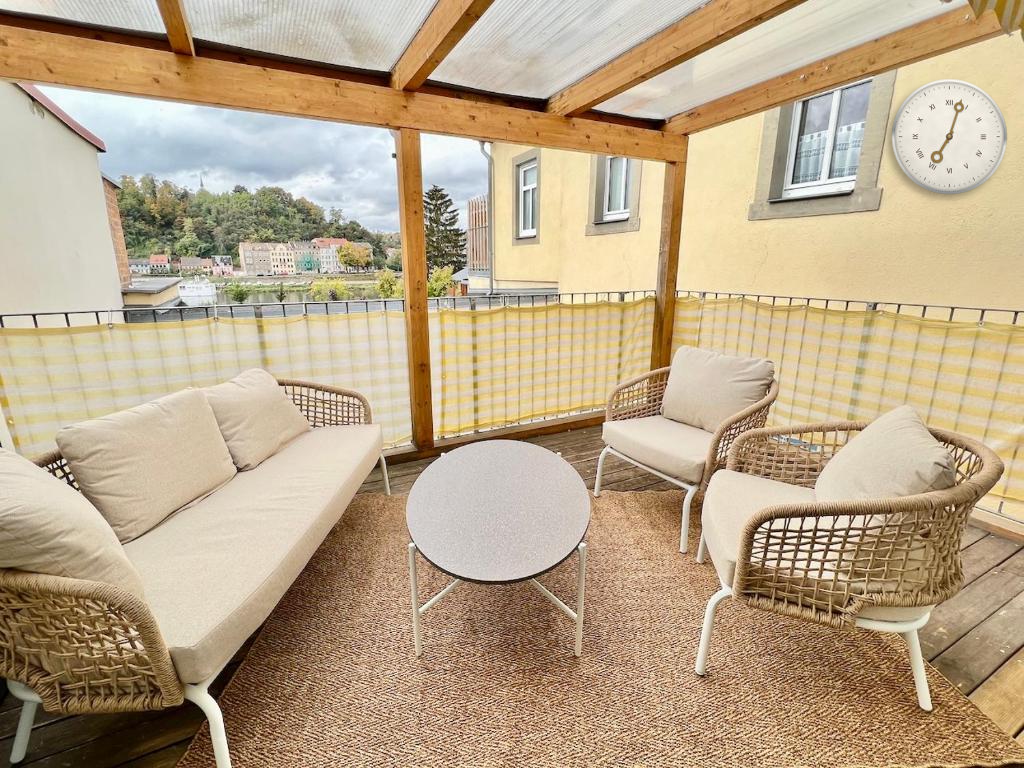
7:03
